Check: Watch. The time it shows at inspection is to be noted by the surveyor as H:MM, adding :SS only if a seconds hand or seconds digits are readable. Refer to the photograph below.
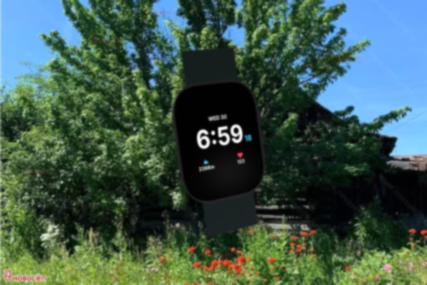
6:59
